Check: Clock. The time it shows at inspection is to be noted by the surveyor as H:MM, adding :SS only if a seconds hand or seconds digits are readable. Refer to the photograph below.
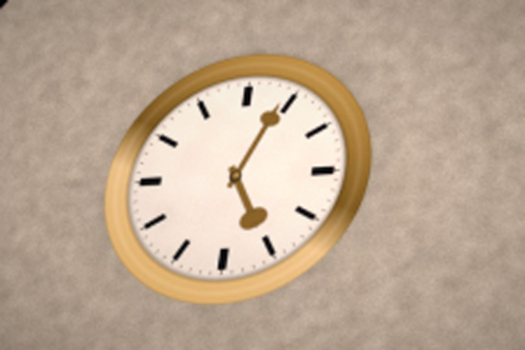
5:04
